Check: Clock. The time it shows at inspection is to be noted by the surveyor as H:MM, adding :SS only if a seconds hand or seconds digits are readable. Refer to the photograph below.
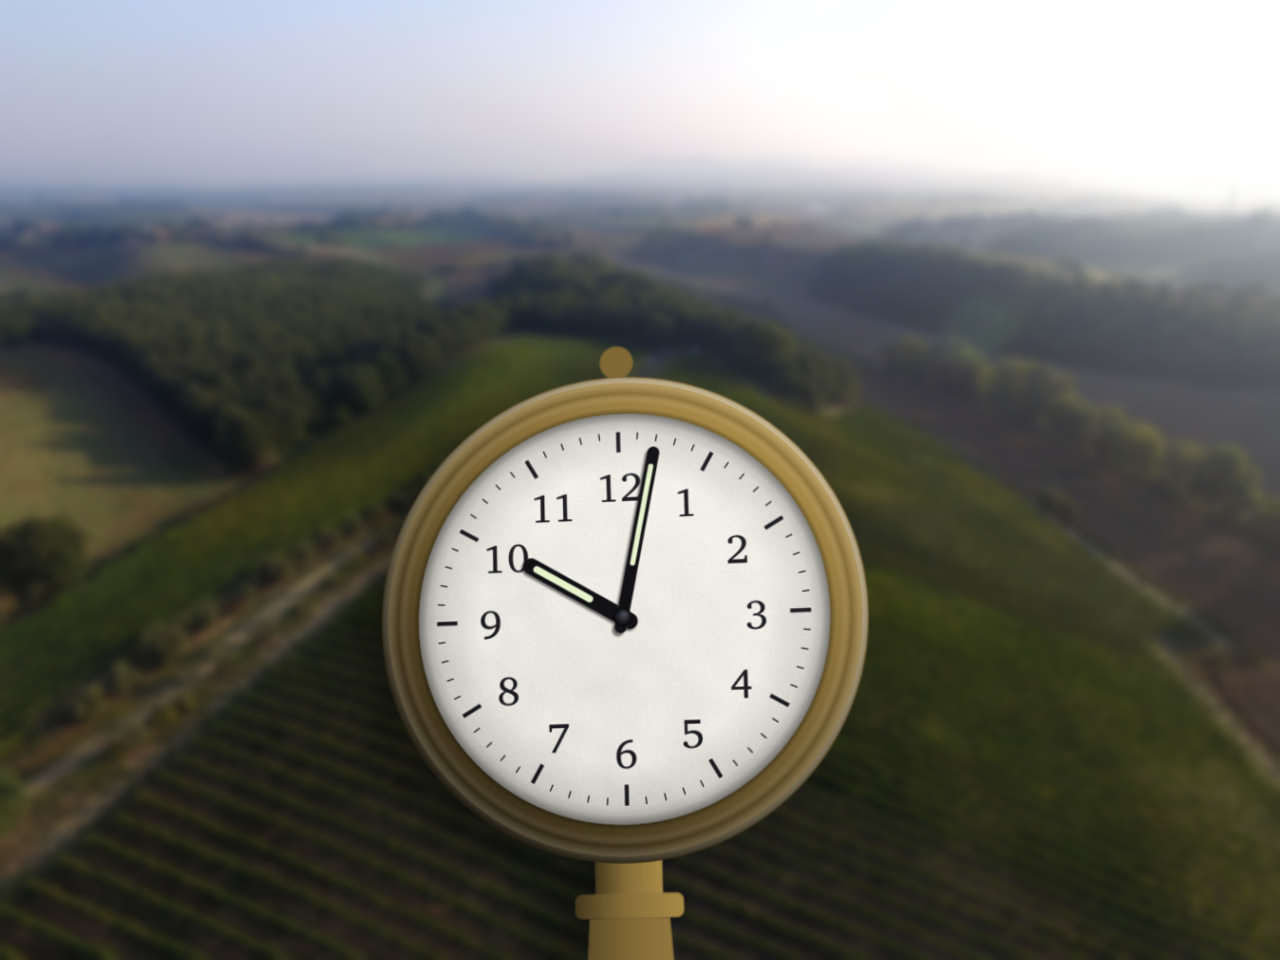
10:02
